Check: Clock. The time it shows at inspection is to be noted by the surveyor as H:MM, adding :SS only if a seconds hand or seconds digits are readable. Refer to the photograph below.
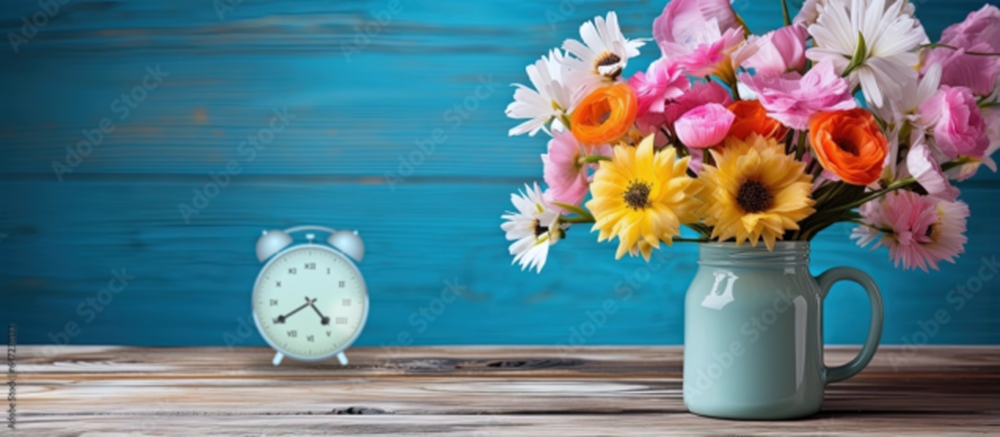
4:40
